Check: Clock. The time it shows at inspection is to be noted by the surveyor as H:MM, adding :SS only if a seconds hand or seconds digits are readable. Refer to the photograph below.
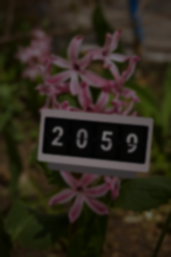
20:59
